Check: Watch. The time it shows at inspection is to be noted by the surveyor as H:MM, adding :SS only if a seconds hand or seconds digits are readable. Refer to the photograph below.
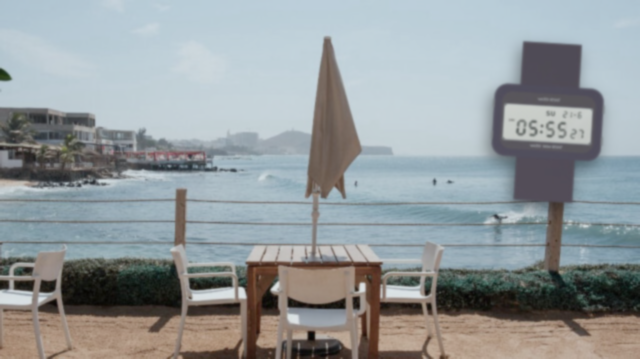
5:55
